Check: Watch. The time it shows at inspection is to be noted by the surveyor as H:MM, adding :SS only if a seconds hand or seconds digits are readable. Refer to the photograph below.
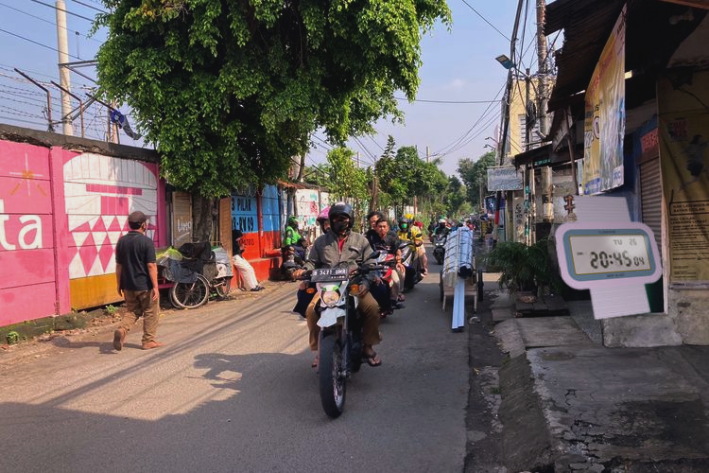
20:45:04
